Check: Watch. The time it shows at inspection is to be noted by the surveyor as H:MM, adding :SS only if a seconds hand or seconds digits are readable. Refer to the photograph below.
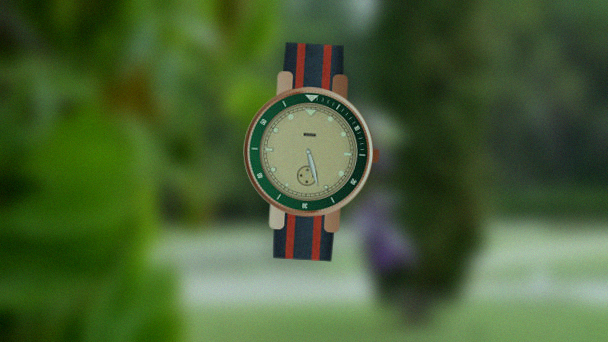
5:27
